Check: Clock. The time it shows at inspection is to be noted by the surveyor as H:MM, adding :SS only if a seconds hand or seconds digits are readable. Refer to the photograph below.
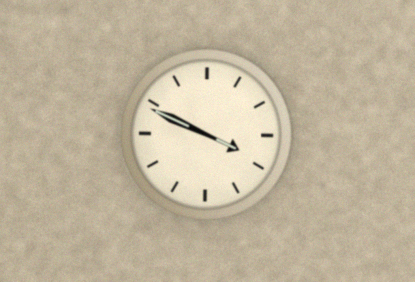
3:49
